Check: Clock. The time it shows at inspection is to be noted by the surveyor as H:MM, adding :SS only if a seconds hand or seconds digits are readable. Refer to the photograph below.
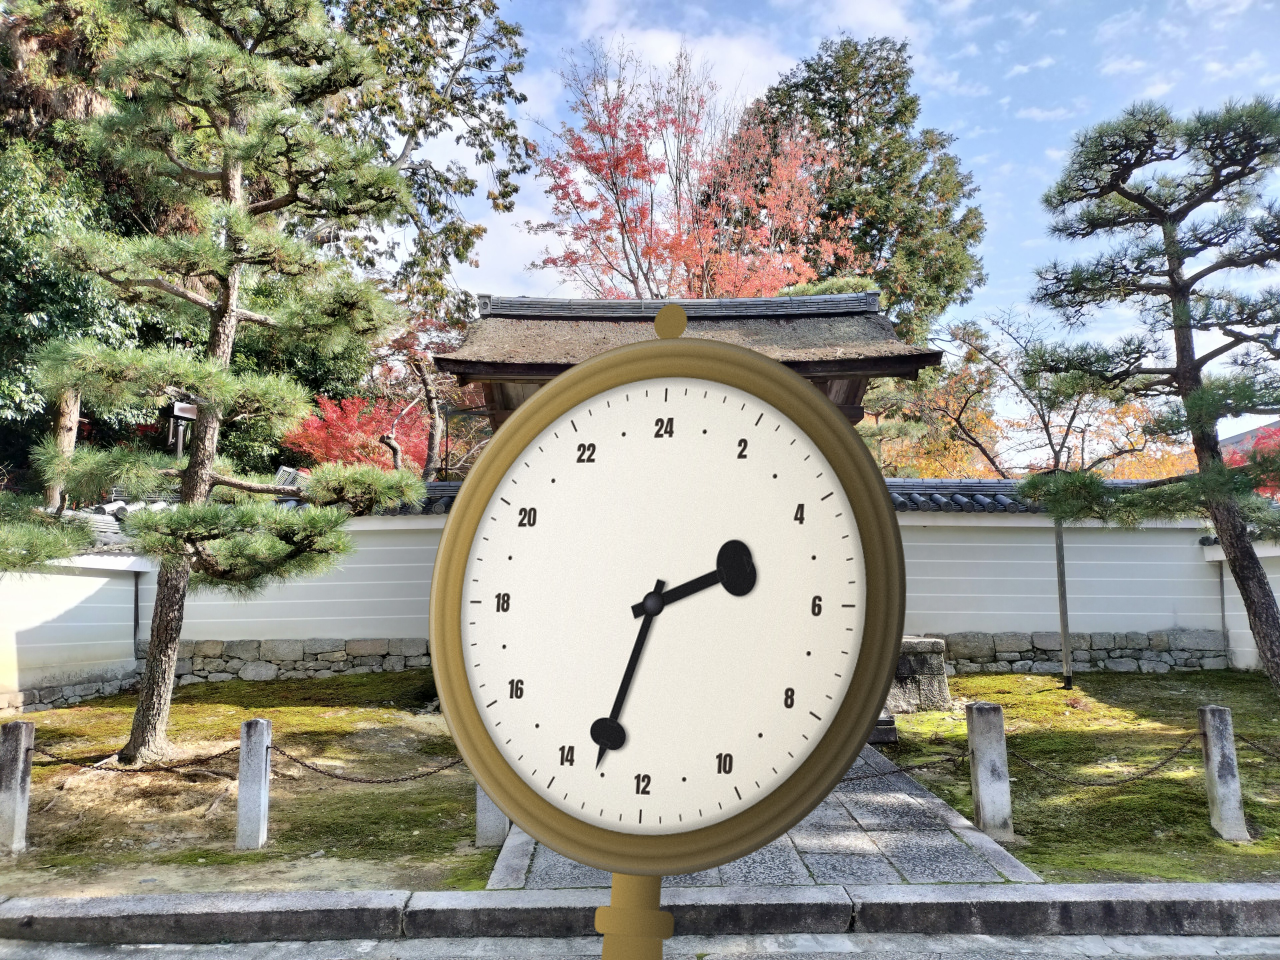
4:33
